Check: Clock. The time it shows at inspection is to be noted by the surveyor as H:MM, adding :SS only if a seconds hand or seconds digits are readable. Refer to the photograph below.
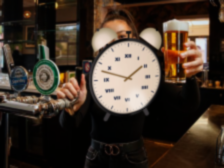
1:48
